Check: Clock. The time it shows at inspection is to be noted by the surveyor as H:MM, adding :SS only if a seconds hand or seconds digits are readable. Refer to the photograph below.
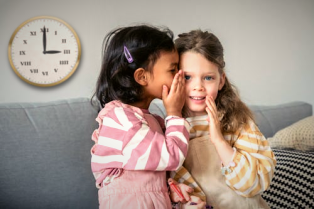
3:00
